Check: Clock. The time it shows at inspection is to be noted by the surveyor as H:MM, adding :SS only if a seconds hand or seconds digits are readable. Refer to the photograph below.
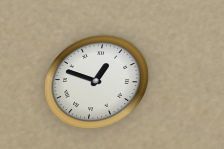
12:48
